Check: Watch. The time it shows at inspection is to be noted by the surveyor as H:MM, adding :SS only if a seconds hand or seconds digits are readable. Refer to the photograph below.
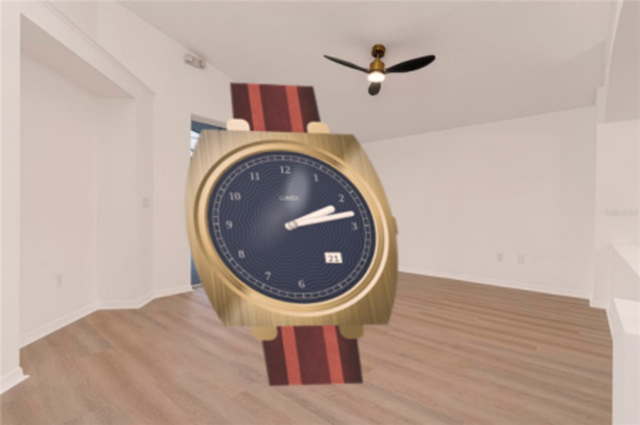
2:13
